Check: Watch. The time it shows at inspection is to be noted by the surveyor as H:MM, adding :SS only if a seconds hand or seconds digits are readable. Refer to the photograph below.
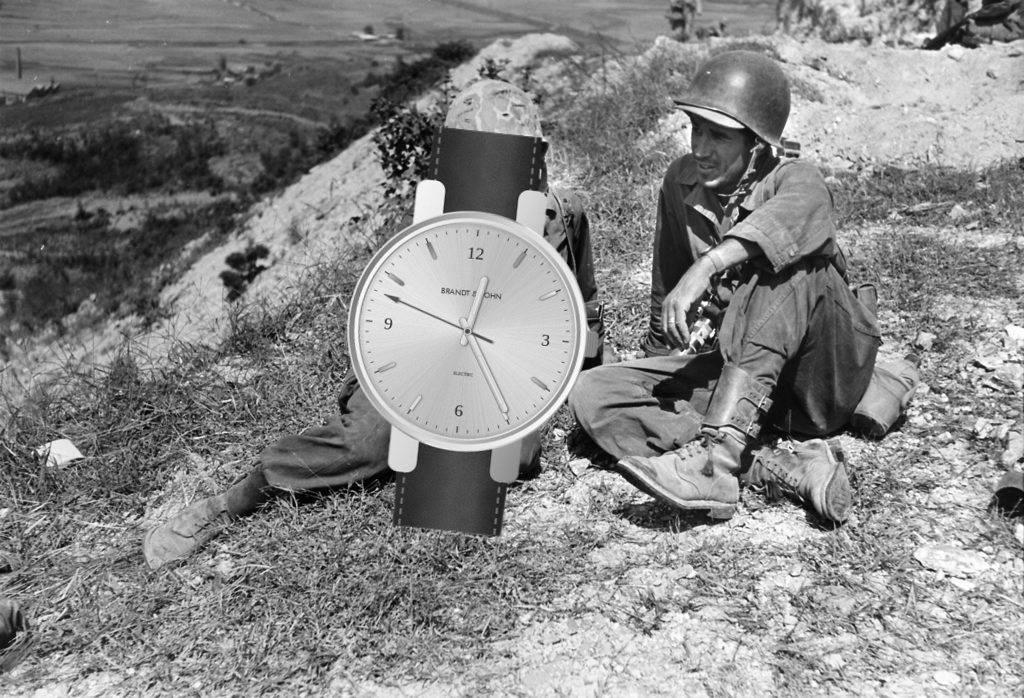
12:24:48
